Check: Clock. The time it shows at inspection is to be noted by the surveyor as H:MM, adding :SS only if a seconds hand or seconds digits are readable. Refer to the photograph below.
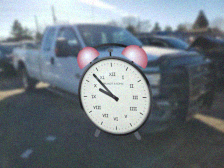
9:53
